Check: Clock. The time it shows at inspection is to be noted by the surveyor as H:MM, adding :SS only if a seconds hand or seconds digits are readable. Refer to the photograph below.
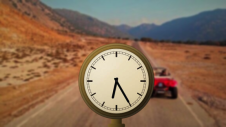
6:25
